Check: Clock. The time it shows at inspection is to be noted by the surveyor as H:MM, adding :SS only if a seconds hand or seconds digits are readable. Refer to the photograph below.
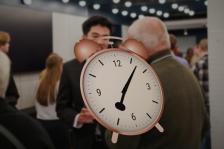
7:07
